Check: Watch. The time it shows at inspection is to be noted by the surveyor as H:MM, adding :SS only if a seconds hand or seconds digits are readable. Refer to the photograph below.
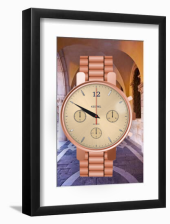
9:50
